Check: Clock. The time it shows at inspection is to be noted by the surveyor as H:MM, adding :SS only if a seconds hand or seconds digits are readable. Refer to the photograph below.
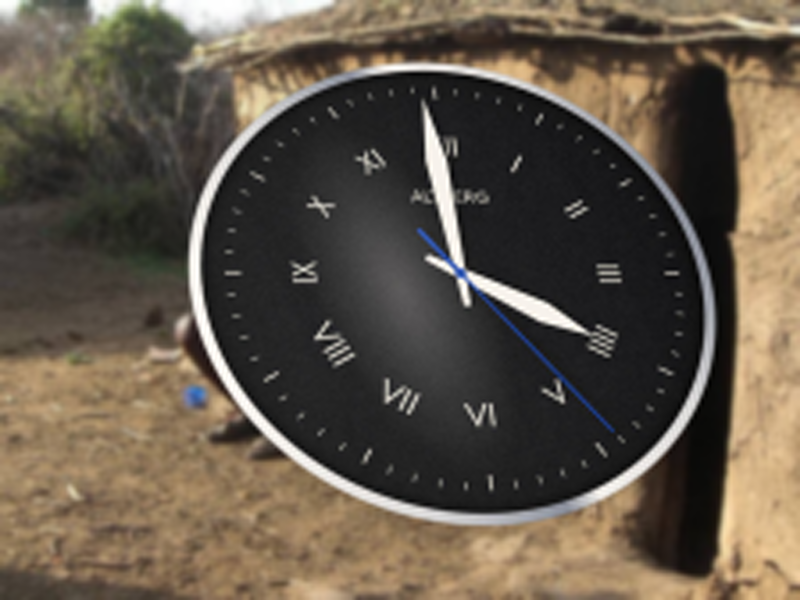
3:59:24
